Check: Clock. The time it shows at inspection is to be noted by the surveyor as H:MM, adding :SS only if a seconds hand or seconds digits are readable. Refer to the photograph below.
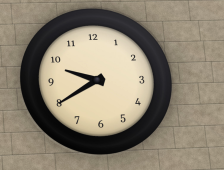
9:40
